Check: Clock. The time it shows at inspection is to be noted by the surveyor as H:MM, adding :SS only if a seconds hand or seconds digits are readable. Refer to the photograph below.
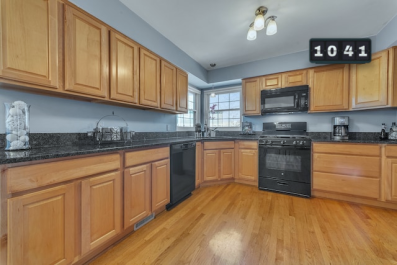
10:41
